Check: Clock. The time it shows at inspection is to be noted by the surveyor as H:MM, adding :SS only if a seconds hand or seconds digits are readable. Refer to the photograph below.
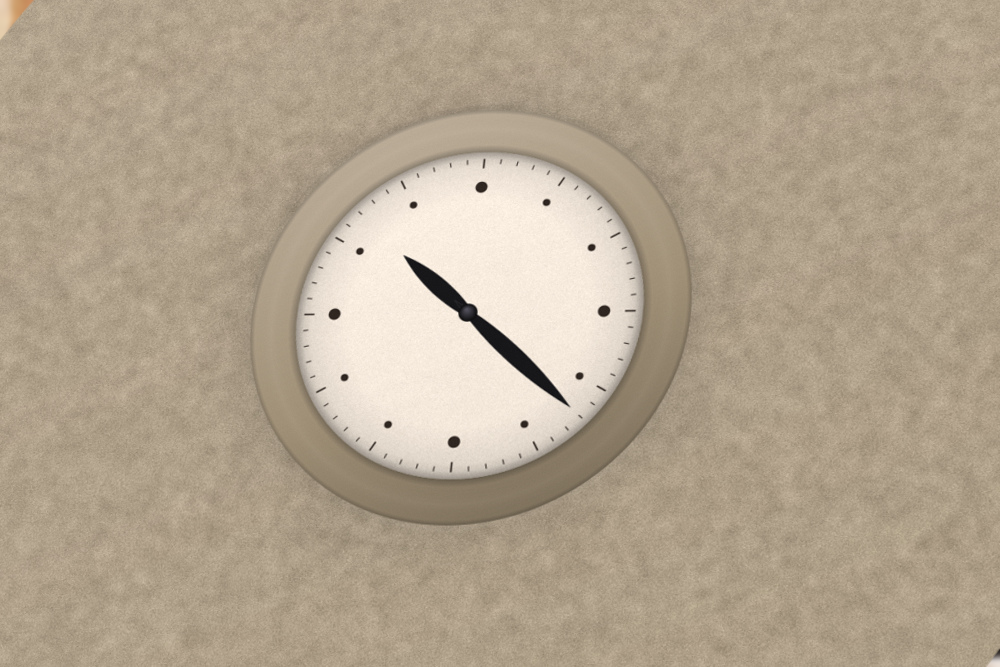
10:22
